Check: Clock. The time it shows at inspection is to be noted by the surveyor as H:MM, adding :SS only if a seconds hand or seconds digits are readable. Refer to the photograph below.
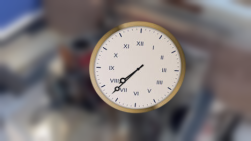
7:37
